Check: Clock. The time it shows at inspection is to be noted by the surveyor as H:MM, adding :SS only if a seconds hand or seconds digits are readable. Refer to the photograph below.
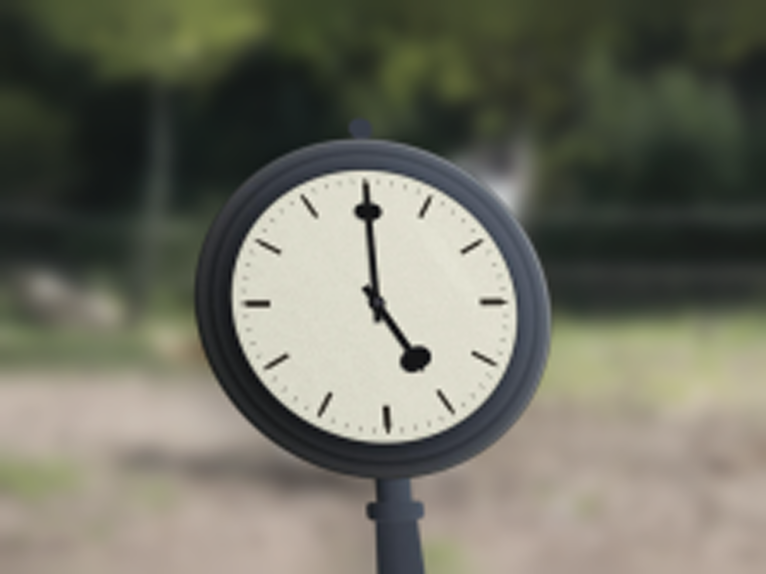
5:00
